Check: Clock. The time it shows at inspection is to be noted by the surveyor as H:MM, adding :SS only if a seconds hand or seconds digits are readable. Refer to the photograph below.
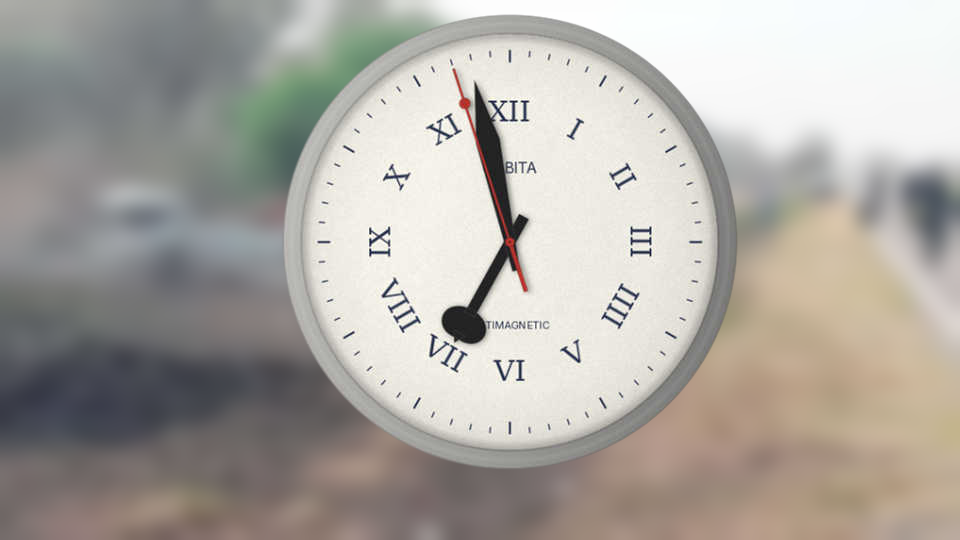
6:57:57
